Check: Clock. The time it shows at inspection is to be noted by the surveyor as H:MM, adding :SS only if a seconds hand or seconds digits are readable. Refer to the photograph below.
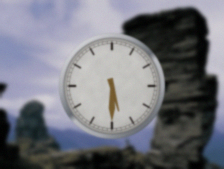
5:30
